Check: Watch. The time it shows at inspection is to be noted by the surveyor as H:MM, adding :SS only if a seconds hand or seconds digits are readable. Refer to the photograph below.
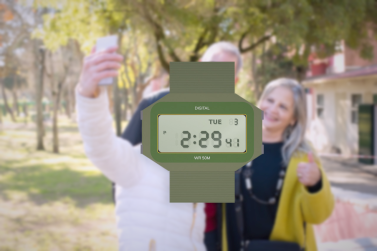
2:29:41
